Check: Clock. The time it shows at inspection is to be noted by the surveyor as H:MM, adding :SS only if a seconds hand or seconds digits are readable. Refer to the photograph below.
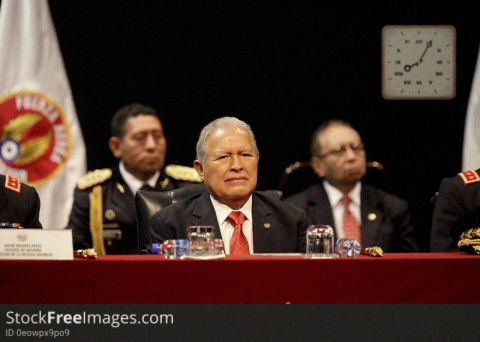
8:05
